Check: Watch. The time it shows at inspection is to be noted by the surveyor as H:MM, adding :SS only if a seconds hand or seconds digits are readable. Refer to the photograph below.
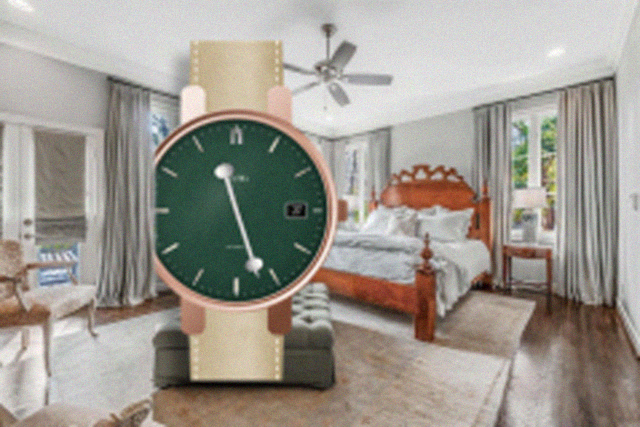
11:27
